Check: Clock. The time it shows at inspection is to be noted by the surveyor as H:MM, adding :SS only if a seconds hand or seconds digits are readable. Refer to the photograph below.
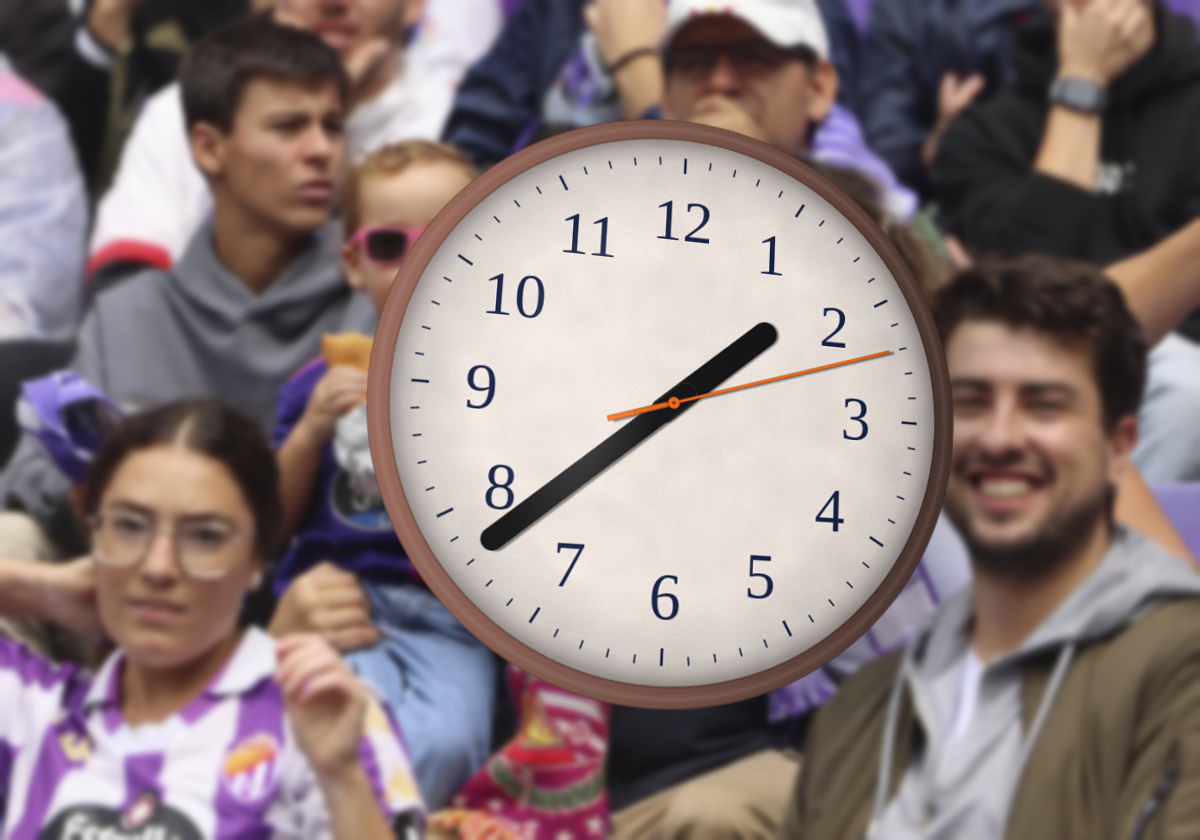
1:38:12
